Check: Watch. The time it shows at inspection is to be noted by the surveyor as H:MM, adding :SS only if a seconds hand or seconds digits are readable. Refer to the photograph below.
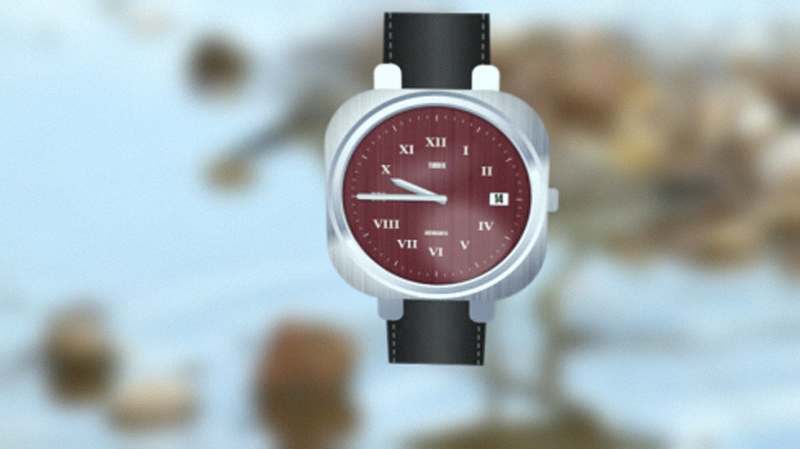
9:45
